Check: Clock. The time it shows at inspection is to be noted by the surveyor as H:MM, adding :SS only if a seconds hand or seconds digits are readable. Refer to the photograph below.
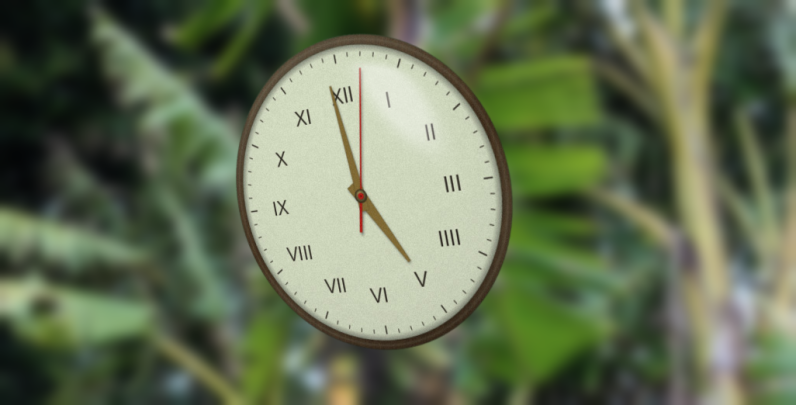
4:59:02
